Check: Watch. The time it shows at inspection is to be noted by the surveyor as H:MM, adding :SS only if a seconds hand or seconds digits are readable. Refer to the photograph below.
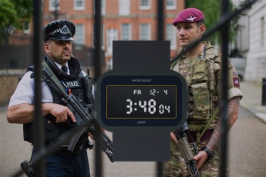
3:48:04
